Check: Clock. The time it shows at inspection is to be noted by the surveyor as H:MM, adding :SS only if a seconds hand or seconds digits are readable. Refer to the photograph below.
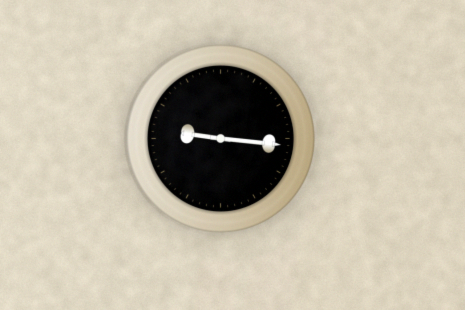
9:16
